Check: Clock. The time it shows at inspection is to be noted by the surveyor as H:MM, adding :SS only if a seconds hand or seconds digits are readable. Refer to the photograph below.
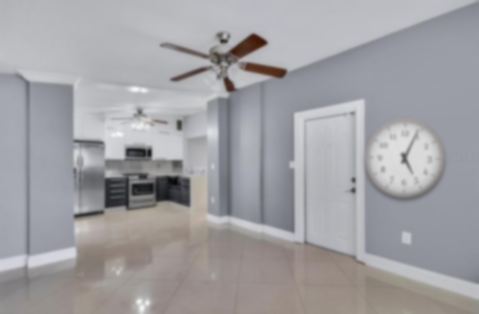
5:04
